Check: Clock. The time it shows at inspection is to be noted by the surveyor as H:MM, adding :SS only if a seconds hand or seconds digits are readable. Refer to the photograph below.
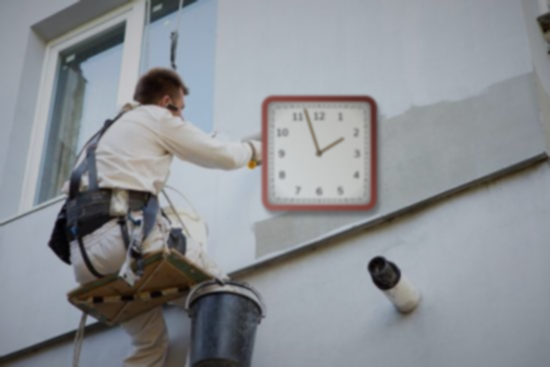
1:57
